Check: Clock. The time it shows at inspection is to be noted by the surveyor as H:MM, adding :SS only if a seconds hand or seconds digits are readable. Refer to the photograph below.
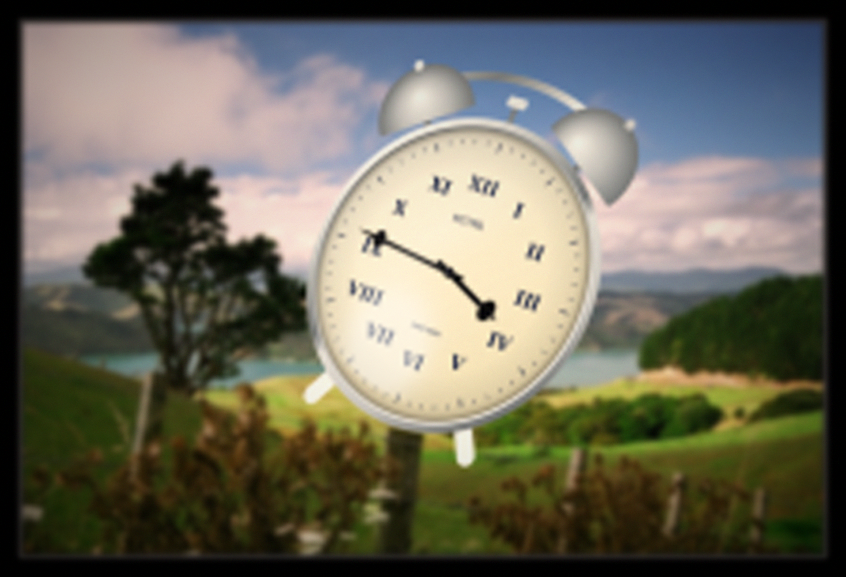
3:46
